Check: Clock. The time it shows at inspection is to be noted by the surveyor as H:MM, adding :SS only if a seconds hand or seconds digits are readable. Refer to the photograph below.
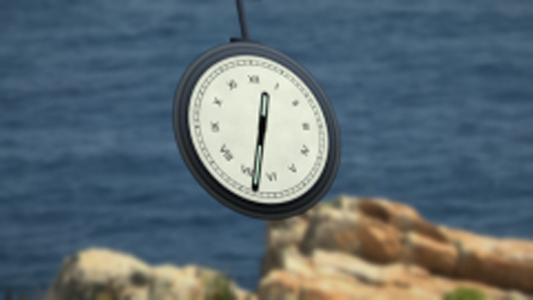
12:33
